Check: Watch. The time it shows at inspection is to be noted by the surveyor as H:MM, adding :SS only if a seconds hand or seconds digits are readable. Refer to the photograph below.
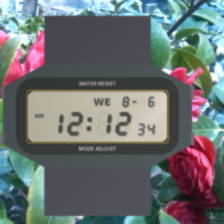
12:12:34
